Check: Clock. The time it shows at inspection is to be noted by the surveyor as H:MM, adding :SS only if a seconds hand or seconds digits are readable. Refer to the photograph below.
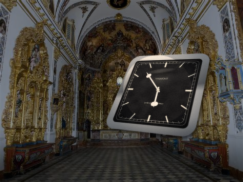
5:53
